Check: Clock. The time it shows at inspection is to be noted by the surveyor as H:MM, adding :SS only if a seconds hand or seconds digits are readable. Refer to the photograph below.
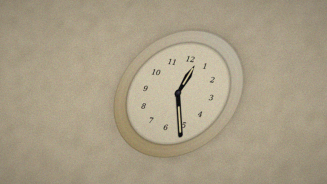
12:26
